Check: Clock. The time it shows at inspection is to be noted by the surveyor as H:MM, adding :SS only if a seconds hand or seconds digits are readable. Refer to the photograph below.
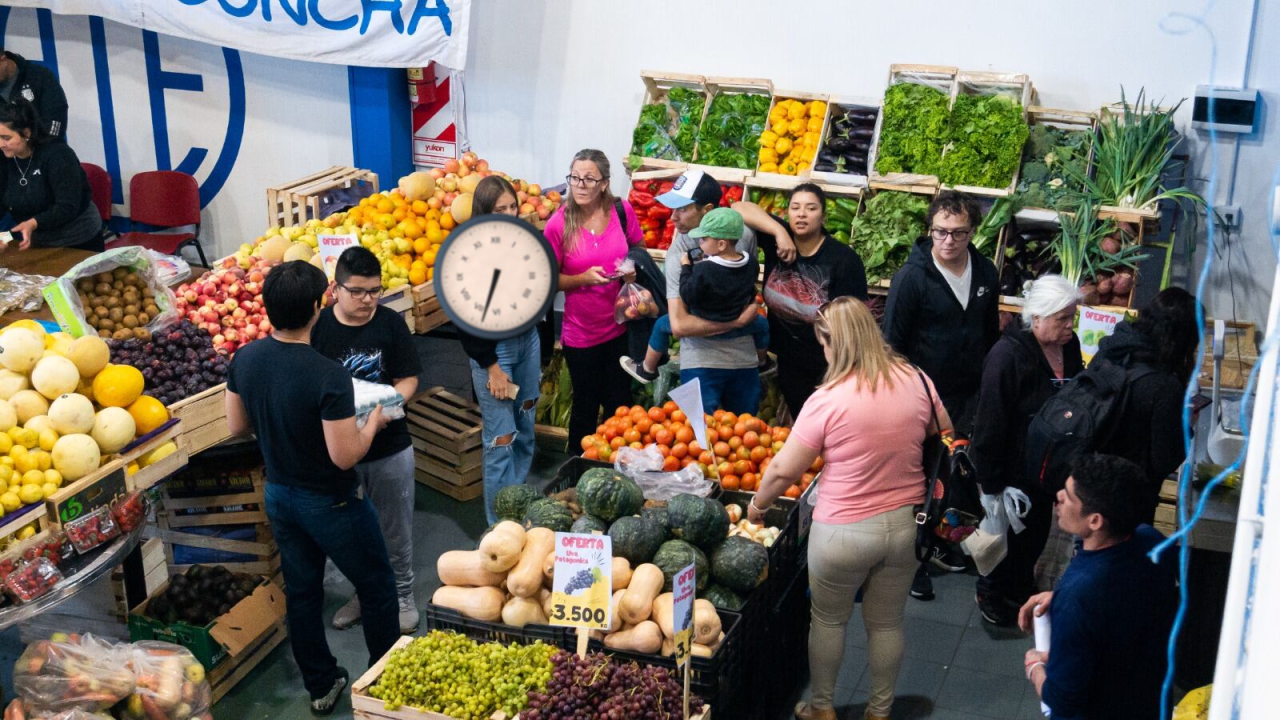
6:33
